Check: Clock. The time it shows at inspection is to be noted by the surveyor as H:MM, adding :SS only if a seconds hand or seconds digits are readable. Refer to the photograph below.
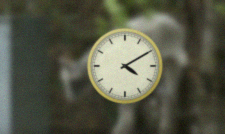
4:10
